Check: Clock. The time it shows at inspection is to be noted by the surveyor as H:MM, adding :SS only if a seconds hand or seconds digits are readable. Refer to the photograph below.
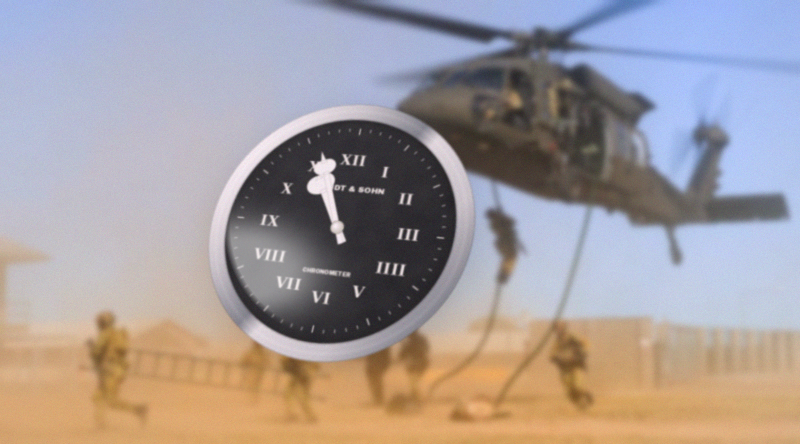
10:56
